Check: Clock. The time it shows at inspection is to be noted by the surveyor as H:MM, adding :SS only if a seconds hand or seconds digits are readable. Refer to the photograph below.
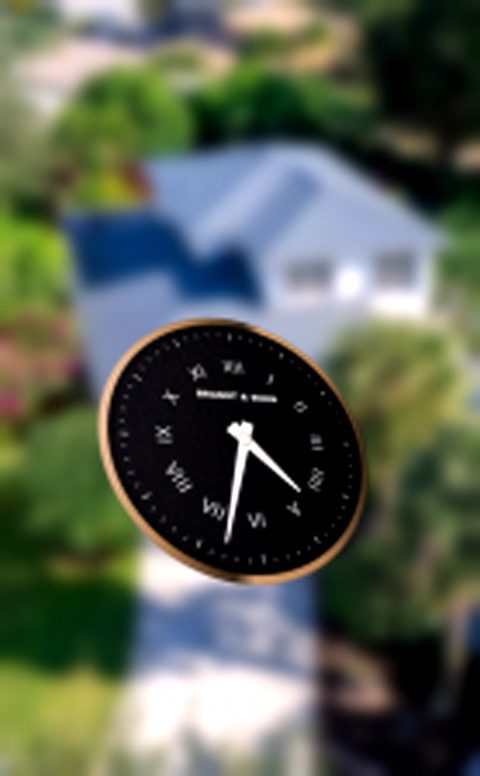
4:33
